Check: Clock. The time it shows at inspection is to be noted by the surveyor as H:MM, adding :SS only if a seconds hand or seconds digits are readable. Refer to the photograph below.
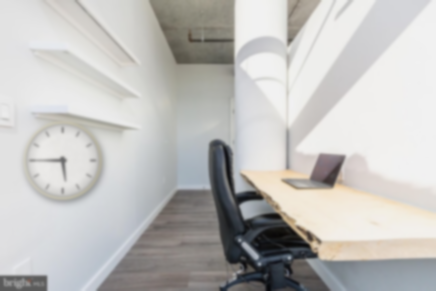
5:45
